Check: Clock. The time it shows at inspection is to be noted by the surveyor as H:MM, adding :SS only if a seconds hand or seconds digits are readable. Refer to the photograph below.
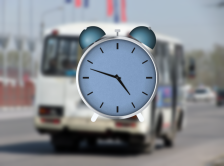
4:48
